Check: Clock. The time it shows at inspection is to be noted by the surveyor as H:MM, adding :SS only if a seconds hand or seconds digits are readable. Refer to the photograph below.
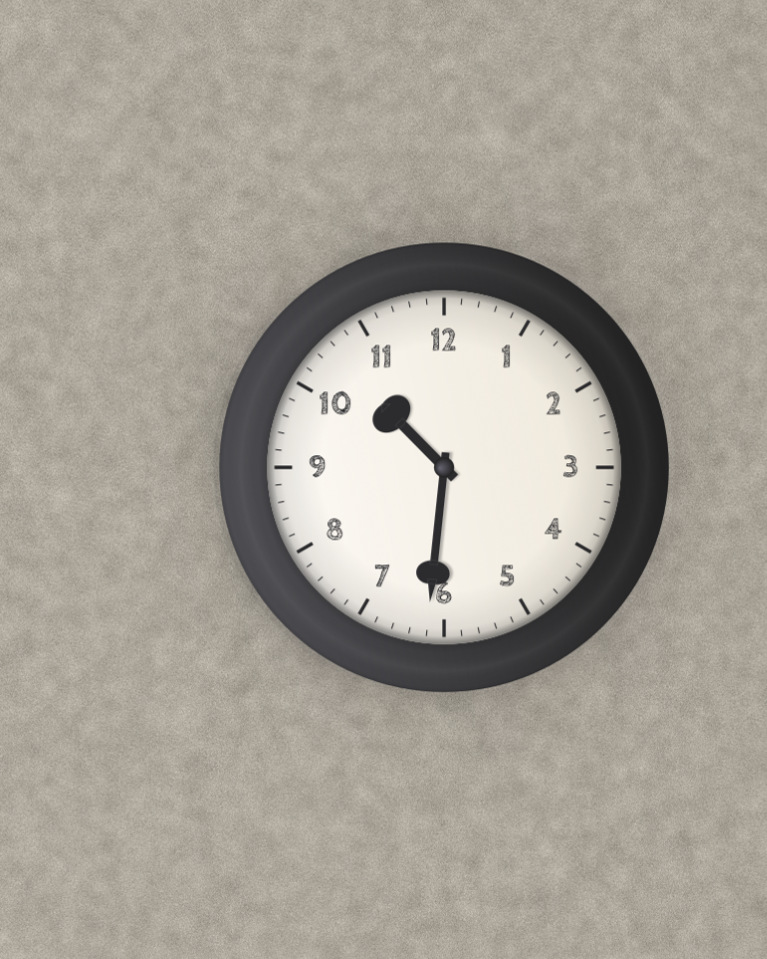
10:31
